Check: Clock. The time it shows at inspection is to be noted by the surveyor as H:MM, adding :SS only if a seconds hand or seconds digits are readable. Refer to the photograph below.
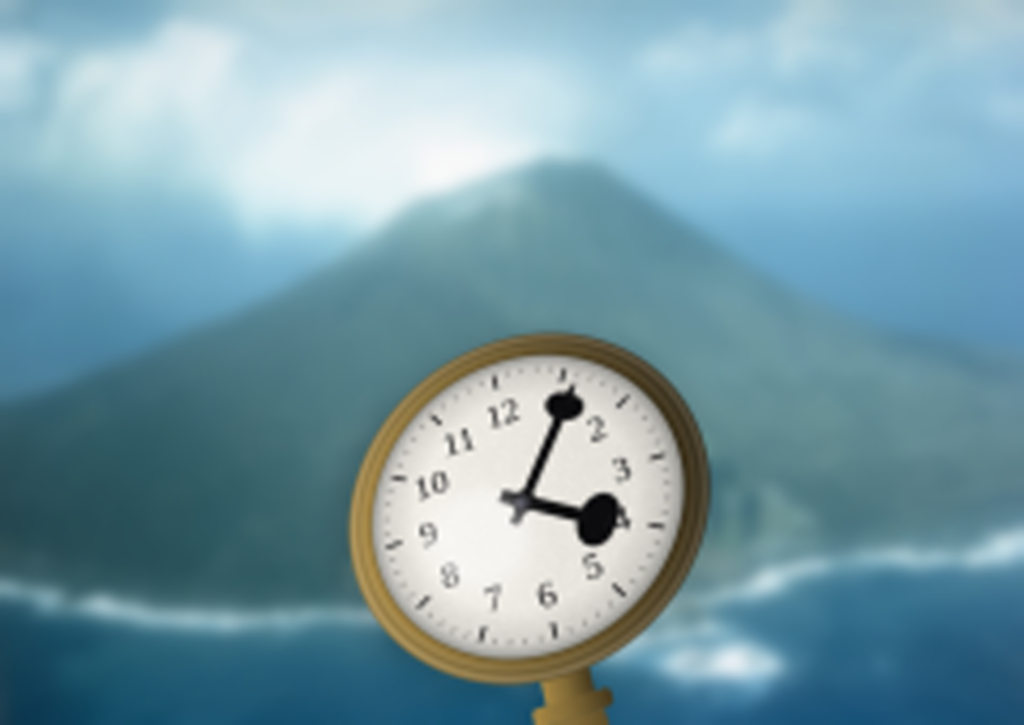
4:06
